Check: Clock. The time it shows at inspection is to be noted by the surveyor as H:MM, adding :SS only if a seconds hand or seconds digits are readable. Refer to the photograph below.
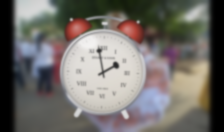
1:58
